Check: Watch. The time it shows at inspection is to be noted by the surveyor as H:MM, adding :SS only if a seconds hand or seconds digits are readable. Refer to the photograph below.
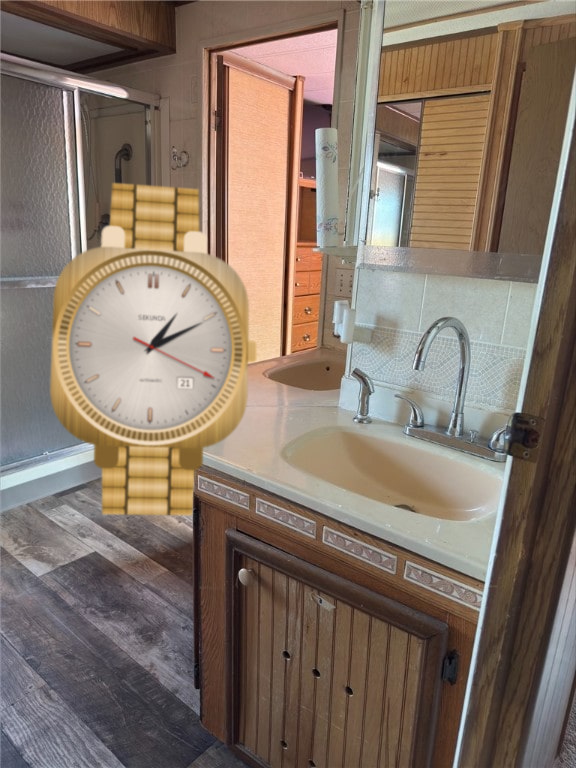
1:10:19
